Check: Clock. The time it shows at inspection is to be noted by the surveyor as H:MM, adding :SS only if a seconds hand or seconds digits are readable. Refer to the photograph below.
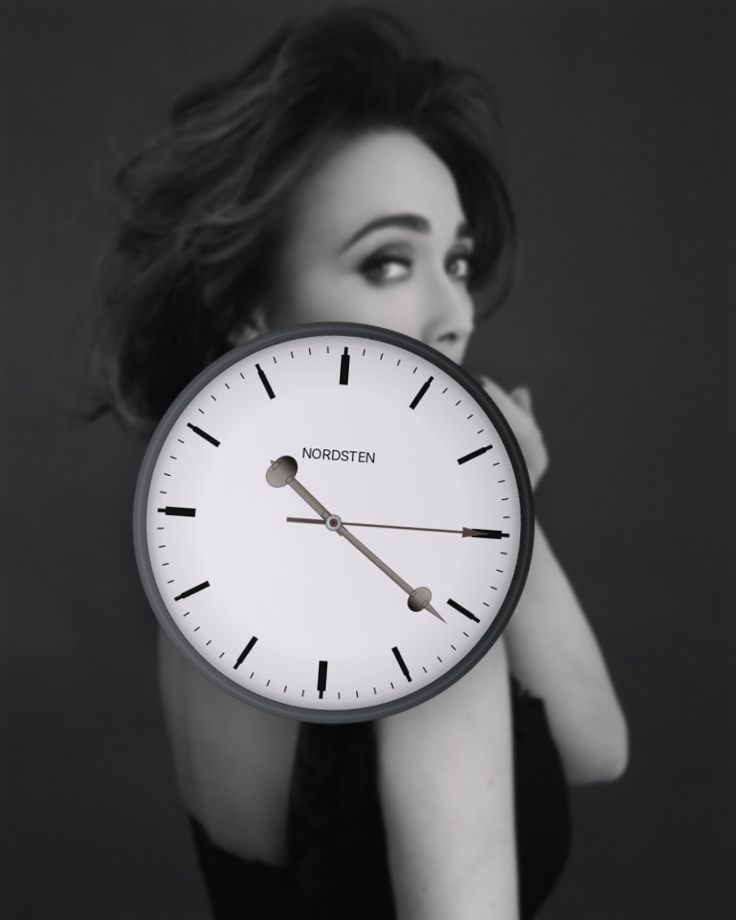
10:21:15
